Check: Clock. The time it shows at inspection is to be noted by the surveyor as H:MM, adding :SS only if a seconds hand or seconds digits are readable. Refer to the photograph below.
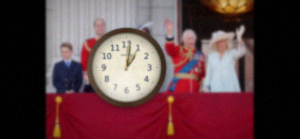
1:01
